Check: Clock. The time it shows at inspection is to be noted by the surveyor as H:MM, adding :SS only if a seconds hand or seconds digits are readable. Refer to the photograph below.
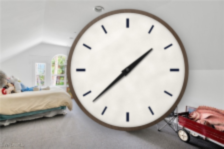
1:38
